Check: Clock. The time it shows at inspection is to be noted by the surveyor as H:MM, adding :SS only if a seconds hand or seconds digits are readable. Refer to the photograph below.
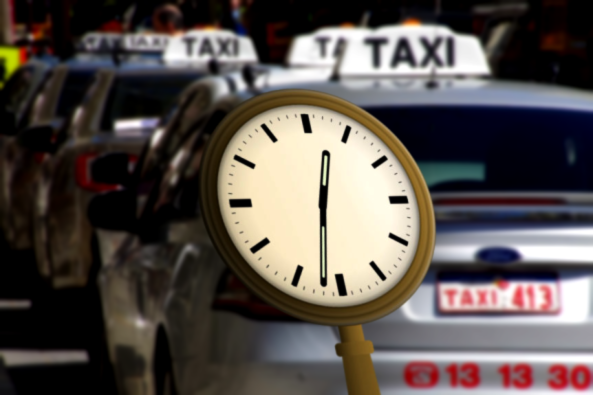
12:32
